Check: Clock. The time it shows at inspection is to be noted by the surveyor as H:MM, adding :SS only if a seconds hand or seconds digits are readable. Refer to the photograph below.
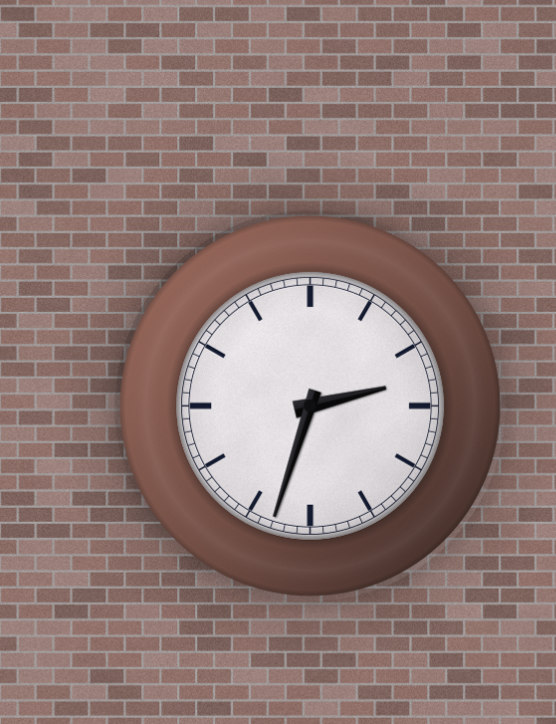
2:33
